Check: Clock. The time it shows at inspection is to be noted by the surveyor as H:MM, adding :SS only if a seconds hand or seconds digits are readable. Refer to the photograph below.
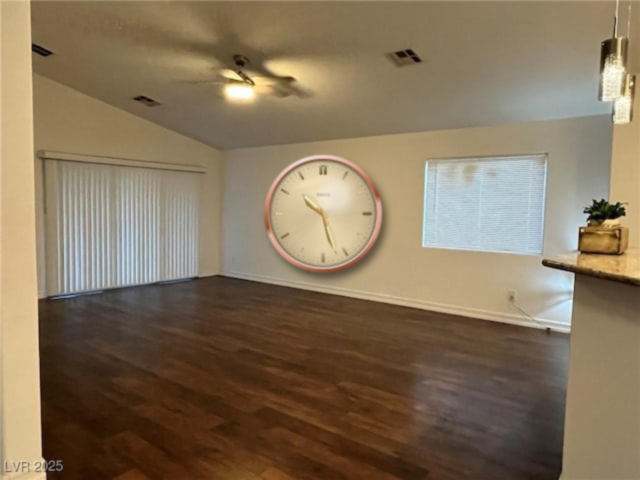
10:27
